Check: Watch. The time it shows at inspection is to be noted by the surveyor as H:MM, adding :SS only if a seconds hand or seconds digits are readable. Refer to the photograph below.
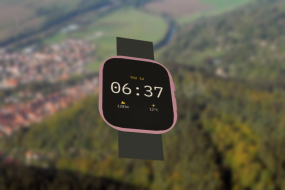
6:37
